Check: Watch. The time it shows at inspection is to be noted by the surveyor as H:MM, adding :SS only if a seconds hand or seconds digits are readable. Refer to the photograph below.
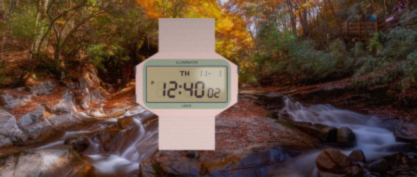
12:40:02
